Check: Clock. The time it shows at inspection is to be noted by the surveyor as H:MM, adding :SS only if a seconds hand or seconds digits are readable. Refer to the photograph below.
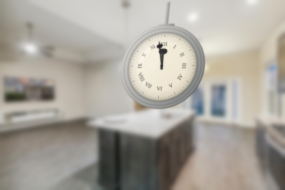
11:58
